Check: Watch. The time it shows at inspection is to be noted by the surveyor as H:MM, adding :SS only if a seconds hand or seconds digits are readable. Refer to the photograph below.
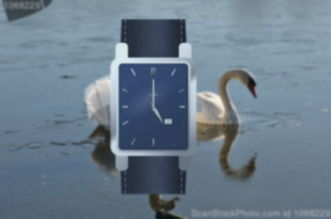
5:00
